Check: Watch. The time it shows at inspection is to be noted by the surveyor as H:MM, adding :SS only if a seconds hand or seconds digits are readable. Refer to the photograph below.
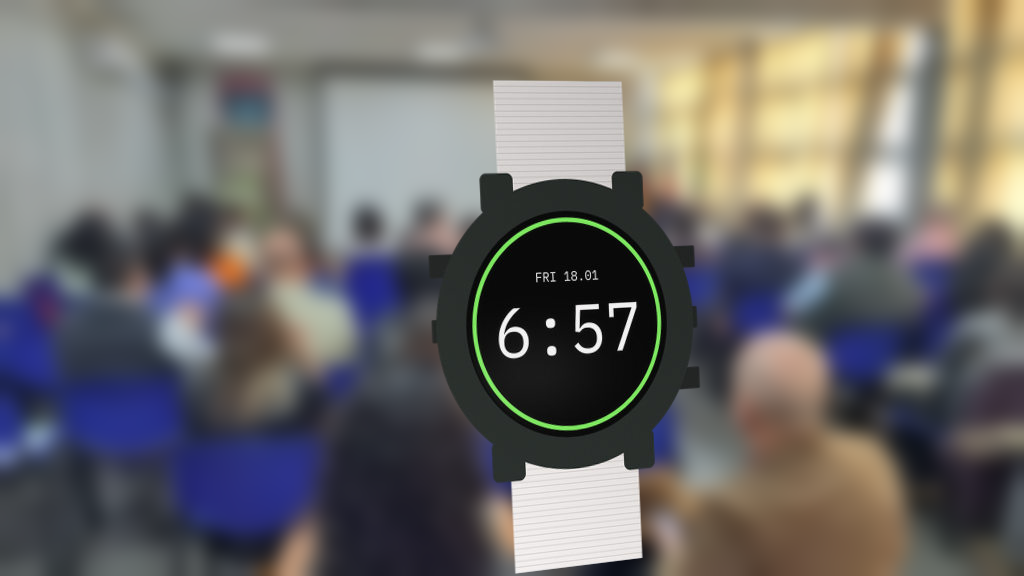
6:57
